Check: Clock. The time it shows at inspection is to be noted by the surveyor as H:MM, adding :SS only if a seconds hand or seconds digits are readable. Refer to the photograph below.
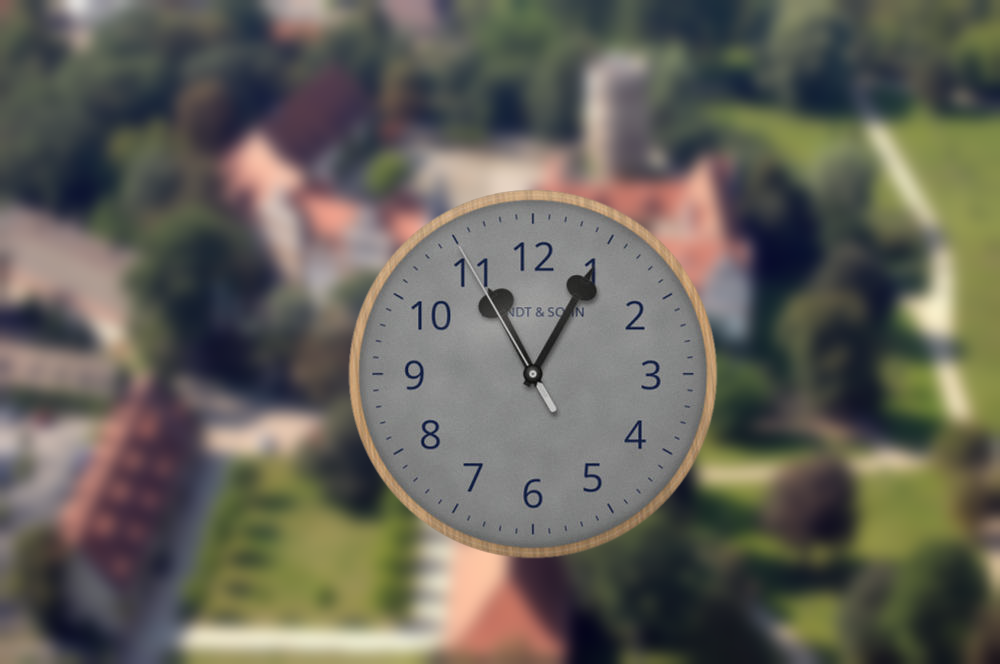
11:04:55
